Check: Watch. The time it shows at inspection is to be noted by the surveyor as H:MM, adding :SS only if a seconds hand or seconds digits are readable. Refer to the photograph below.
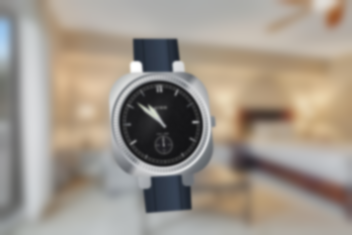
10:52
